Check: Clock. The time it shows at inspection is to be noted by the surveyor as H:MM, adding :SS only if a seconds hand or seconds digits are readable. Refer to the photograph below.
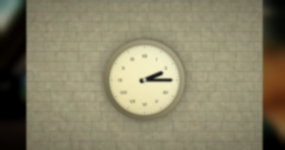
2:15
